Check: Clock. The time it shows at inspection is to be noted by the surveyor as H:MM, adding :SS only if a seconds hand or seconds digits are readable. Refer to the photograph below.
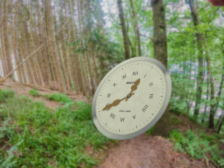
12:40
